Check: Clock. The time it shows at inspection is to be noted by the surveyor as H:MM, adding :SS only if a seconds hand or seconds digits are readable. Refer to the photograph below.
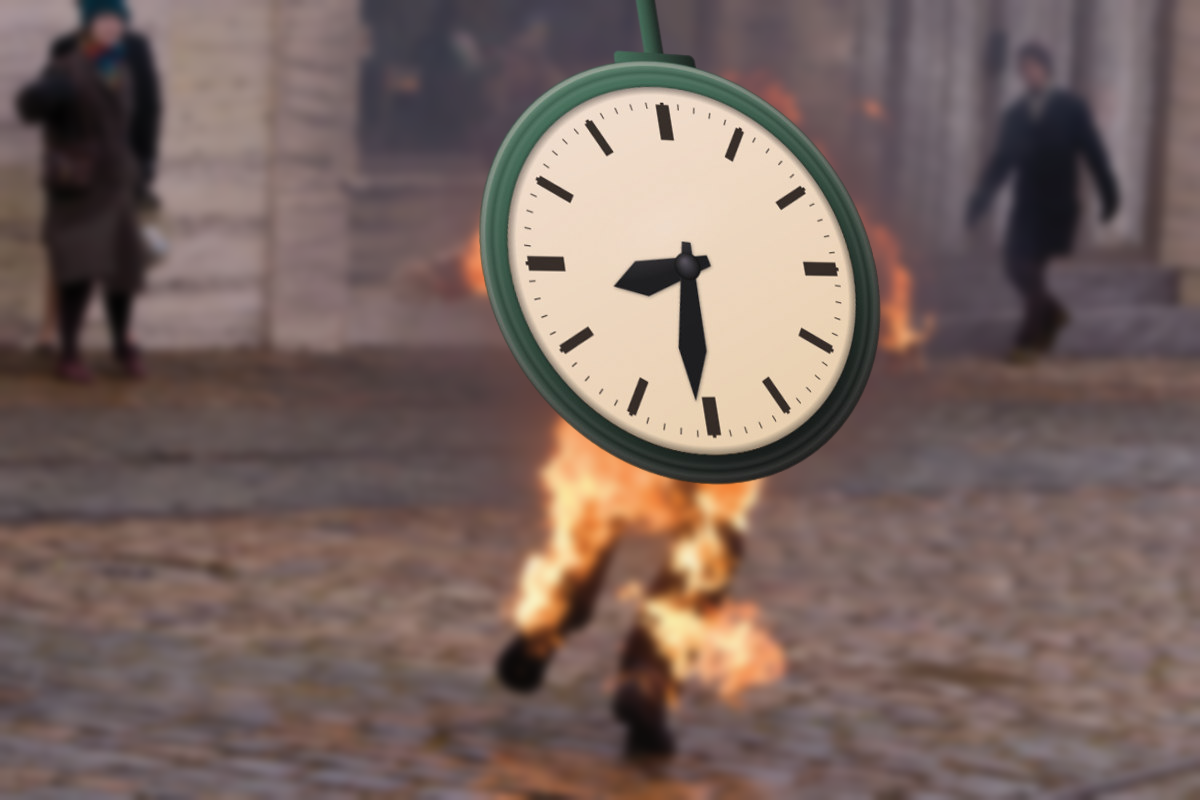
8:31
